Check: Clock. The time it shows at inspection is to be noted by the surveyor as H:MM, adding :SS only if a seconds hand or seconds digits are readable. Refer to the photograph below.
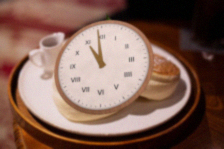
10:59
